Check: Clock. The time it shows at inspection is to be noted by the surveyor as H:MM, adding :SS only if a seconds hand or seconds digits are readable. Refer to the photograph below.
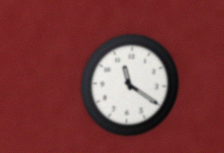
11:20
